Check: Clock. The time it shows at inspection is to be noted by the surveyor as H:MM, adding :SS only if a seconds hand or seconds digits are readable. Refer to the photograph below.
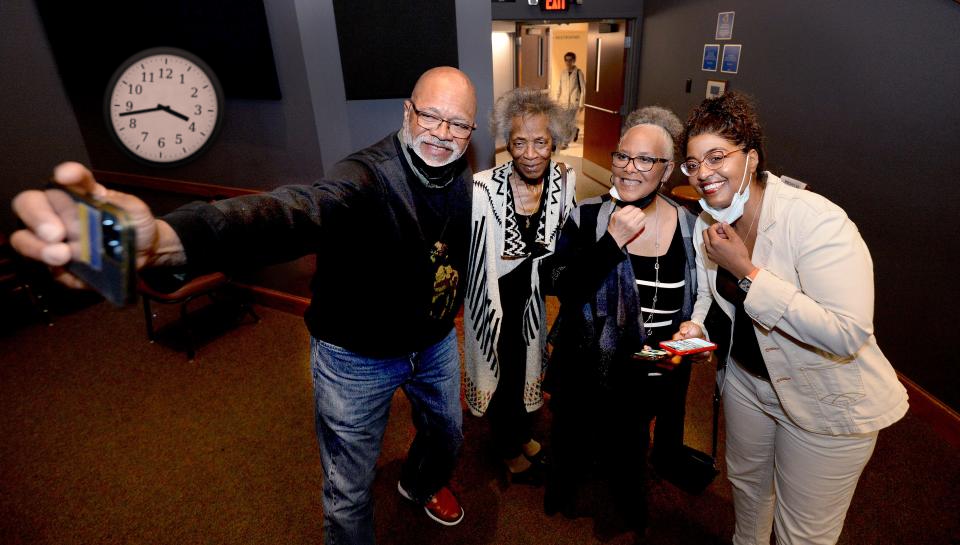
3:43
